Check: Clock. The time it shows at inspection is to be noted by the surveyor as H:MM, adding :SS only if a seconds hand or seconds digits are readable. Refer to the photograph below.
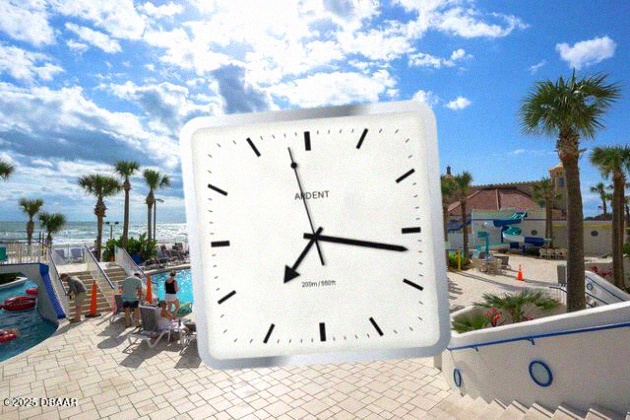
7:16:58
